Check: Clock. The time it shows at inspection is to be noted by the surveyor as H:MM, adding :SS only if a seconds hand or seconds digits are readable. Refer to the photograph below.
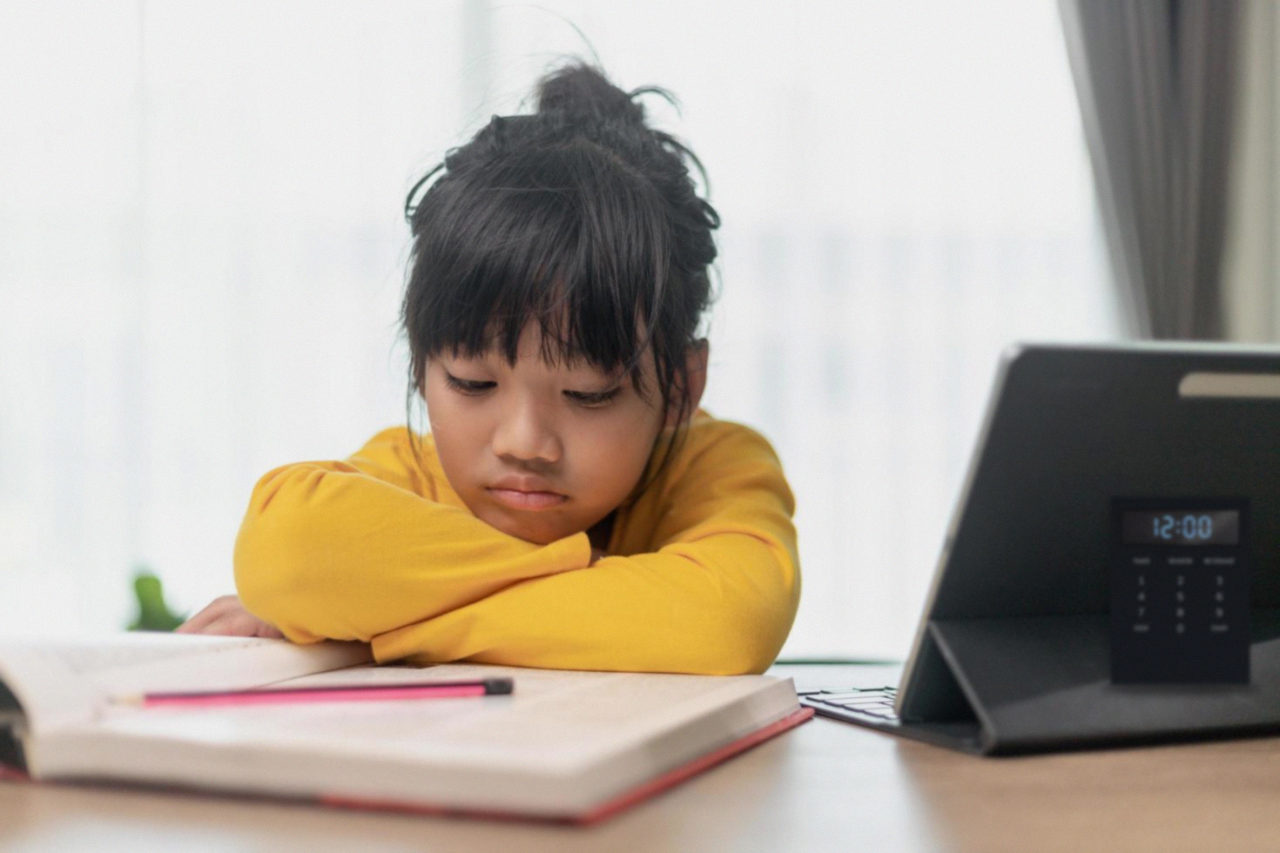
12:00
